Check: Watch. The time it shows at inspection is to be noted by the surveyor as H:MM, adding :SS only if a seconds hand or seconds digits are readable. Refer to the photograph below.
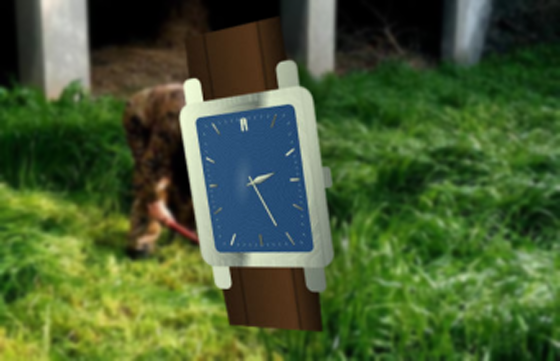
2:26
